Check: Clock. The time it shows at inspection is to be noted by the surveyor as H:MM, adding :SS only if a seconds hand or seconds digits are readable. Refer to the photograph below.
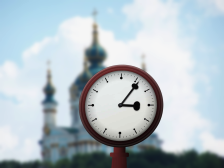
3:06
